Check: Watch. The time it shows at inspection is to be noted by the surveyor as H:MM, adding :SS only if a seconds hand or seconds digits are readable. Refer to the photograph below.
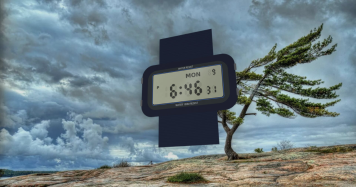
6:46:31
